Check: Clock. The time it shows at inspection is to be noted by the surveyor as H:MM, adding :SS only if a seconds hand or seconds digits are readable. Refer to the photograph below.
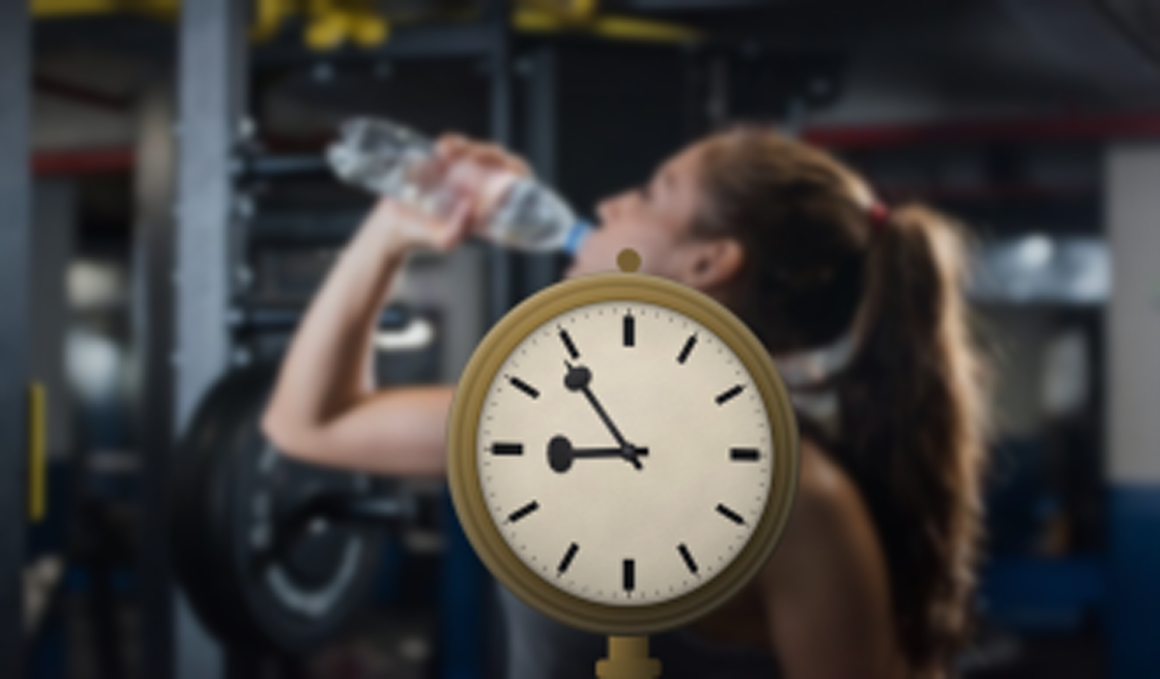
8:54
